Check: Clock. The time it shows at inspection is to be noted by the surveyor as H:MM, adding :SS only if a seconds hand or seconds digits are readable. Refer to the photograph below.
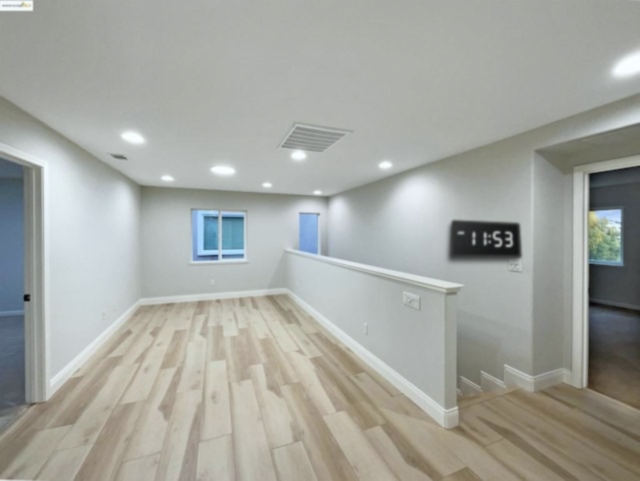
11:53
